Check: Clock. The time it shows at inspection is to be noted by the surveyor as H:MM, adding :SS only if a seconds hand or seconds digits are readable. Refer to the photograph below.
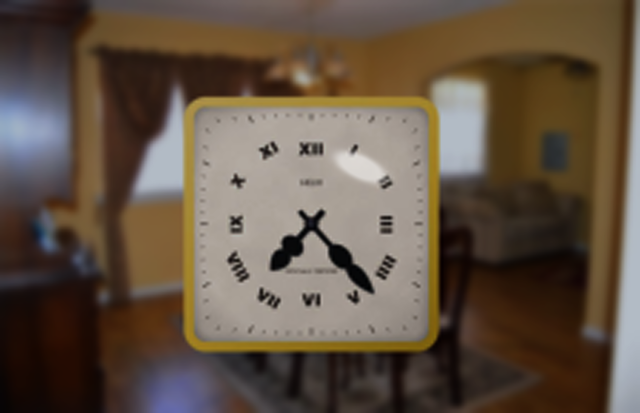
7:23
